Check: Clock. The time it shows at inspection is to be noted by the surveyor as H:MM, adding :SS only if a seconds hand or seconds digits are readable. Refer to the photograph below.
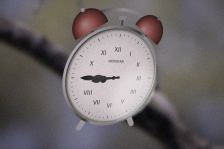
8:45
